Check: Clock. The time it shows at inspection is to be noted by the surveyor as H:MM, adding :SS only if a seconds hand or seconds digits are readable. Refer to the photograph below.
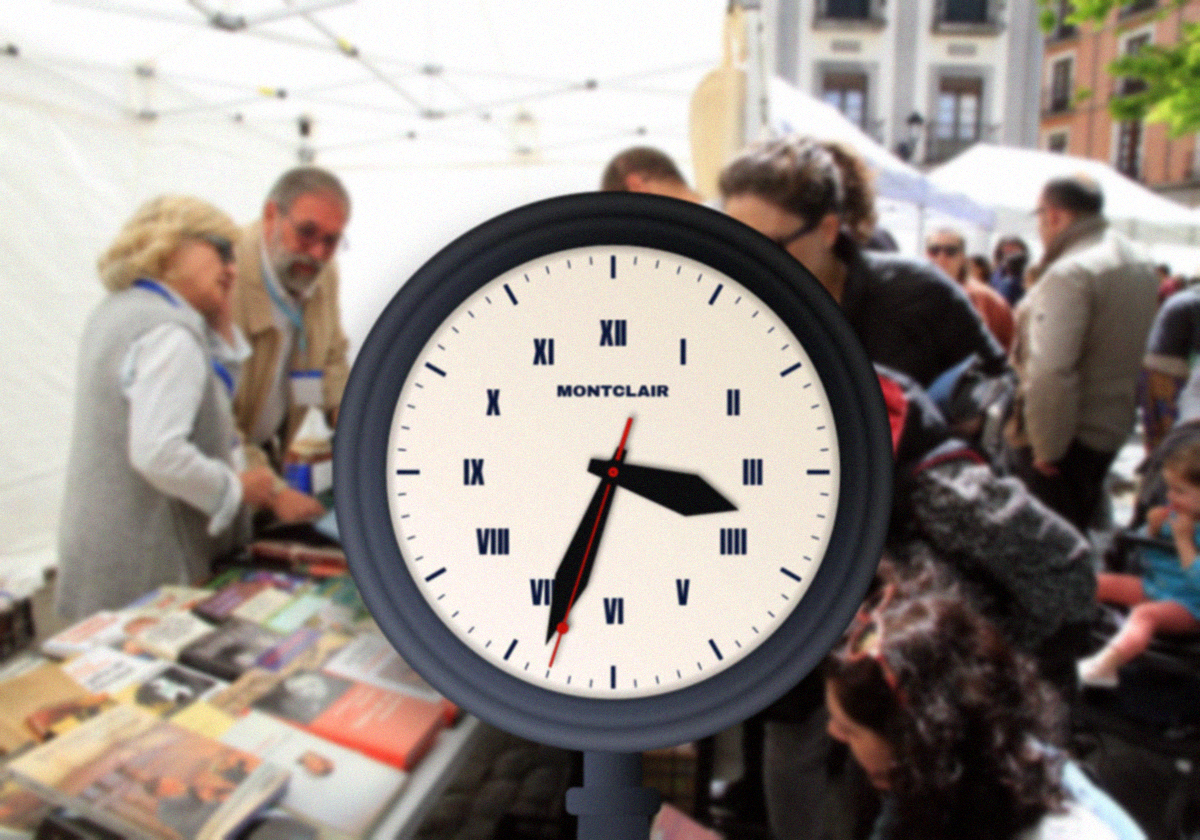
3:33:33
